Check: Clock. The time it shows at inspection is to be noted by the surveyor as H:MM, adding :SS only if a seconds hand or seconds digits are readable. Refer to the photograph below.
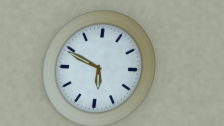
5:49
